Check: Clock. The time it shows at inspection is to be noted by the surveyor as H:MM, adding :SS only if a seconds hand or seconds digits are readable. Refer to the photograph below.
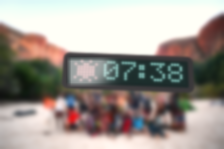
7:38
